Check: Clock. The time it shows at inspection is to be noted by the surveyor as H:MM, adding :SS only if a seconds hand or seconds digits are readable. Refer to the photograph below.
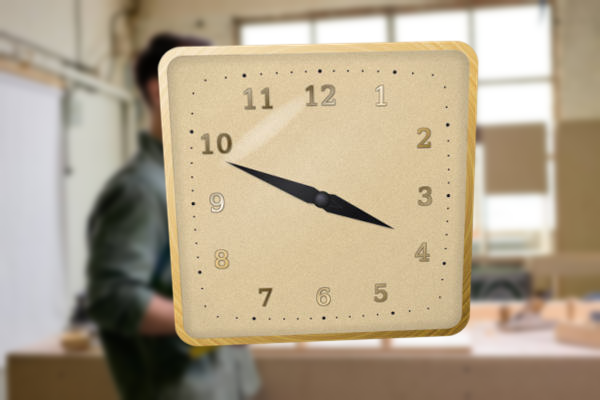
3:49
